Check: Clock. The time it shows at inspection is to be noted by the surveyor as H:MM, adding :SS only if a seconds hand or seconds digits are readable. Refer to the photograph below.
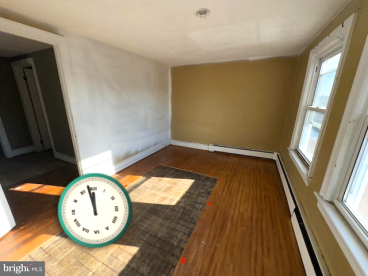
11:58
